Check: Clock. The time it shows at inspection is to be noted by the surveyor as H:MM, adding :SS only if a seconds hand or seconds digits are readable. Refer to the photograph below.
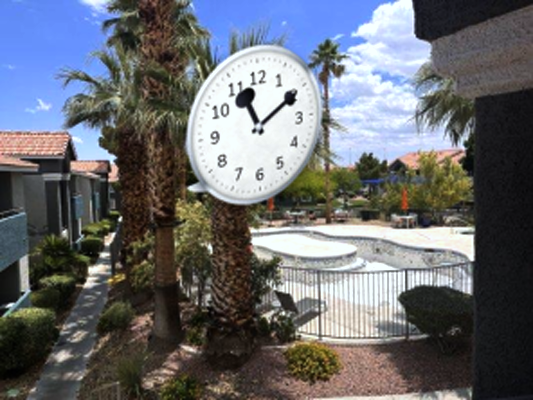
11:10
